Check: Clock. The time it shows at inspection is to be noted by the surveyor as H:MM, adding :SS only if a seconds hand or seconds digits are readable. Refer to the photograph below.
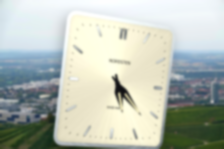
5:22
